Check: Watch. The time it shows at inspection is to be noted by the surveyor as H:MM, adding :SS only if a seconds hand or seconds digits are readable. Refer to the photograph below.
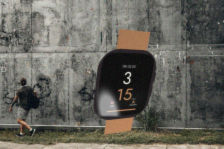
3:15
